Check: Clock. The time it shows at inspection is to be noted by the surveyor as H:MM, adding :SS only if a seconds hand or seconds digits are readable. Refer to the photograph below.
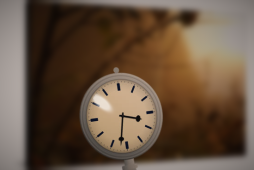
3:32
